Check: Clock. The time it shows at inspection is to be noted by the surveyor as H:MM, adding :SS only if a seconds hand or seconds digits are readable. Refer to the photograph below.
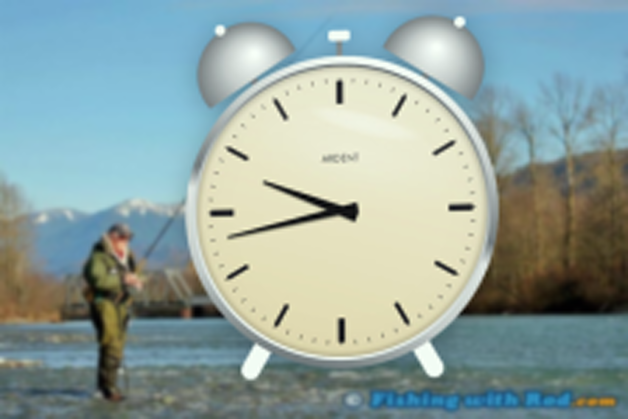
9:43
